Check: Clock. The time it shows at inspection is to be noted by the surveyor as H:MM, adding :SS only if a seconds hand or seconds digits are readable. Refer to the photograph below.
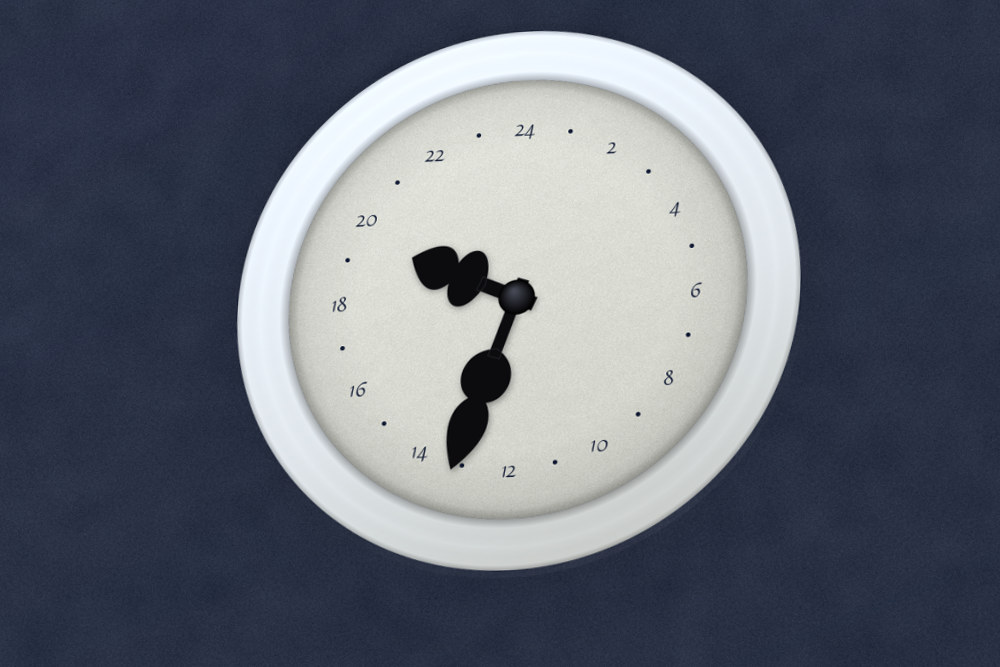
19:33
